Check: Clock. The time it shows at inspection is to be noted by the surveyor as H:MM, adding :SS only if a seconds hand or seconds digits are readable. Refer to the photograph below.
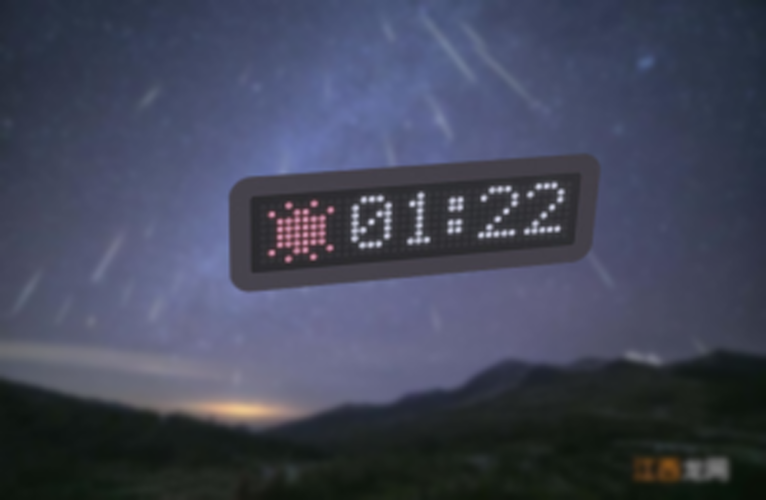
1:22
